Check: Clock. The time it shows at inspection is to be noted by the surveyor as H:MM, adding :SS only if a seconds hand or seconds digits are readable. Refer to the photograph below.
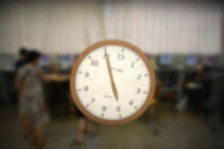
4:55
